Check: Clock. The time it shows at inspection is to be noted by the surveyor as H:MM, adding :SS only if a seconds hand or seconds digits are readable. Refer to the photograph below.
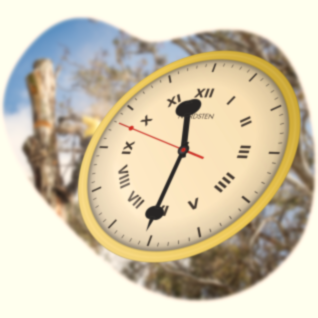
11:30:48
